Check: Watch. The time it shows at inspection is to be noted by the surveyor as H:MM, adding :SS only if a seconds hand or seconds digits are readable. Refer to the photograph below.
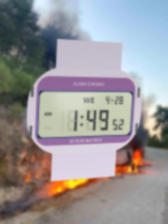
1:49
